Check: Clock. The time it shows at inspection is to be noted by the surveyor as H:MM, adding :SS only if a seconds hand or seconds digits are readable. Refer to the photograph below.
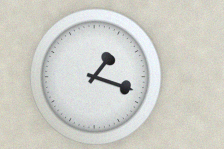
1:18
